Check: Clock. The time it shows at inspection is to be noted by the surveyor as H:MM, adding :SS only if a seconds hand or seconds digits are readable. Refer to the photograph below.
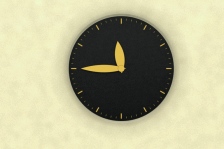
11:45
